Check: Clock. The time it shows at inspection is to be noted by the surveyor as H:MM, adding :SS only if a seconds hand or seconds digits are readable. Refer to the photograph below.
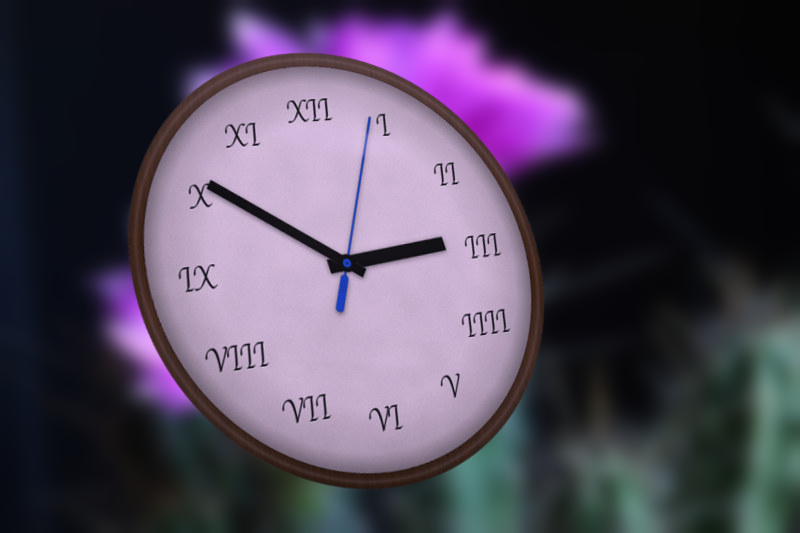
2:51:04
